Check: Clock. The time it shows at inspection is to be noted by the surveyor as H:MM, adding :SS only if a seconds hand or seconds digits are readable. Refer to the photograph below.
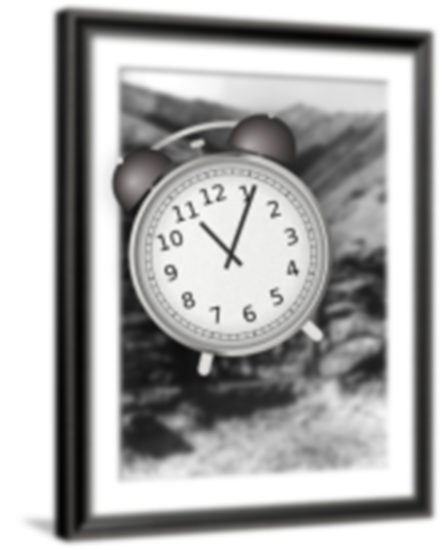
11:06
